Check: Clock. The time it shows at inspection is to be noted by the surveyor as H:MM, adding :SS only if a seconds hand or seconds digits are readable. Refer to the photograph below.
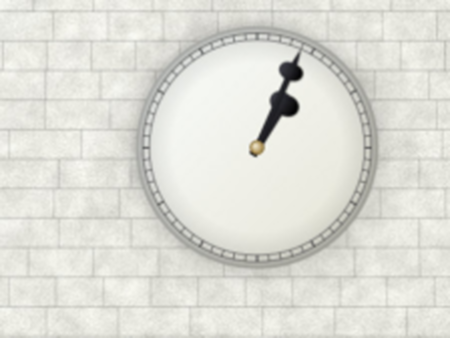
1:04
